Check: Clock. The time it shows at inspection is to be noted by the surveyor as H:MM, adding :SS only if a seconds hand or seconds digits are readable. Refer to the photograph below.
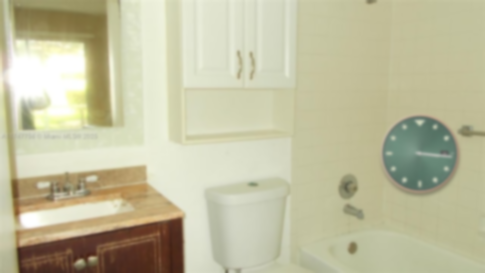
3:16
